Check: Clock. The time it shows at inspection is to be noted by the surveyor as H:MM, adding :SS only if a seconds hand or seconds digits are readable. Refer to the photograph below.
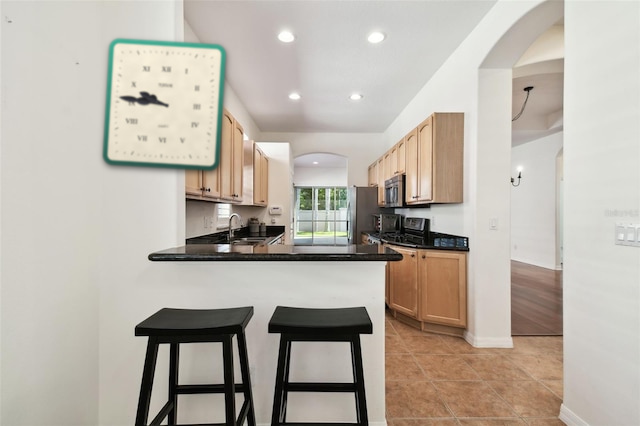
9:46
